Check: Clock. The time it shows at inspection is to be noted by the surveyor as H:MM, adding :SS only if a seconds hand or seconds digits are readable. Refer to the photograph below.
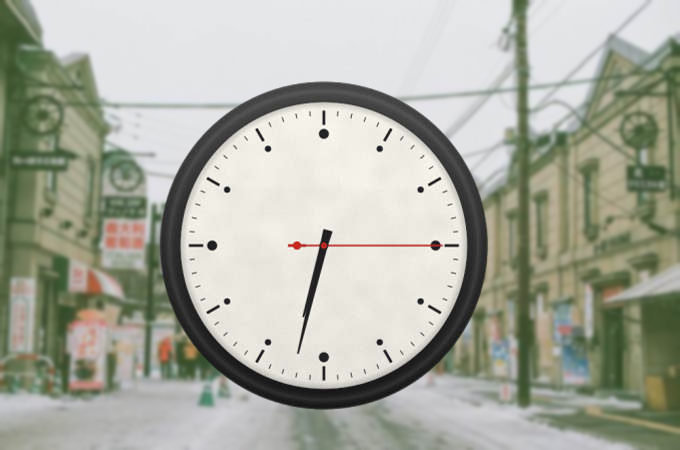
6:32:15
